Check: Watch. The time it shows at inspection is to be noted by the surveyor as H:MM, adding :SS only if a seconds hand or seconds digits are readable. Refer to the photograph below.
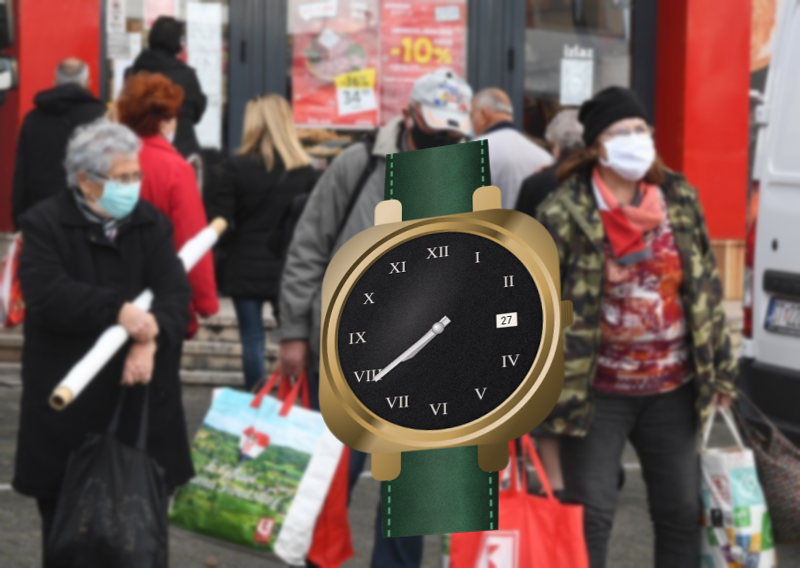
7:39
